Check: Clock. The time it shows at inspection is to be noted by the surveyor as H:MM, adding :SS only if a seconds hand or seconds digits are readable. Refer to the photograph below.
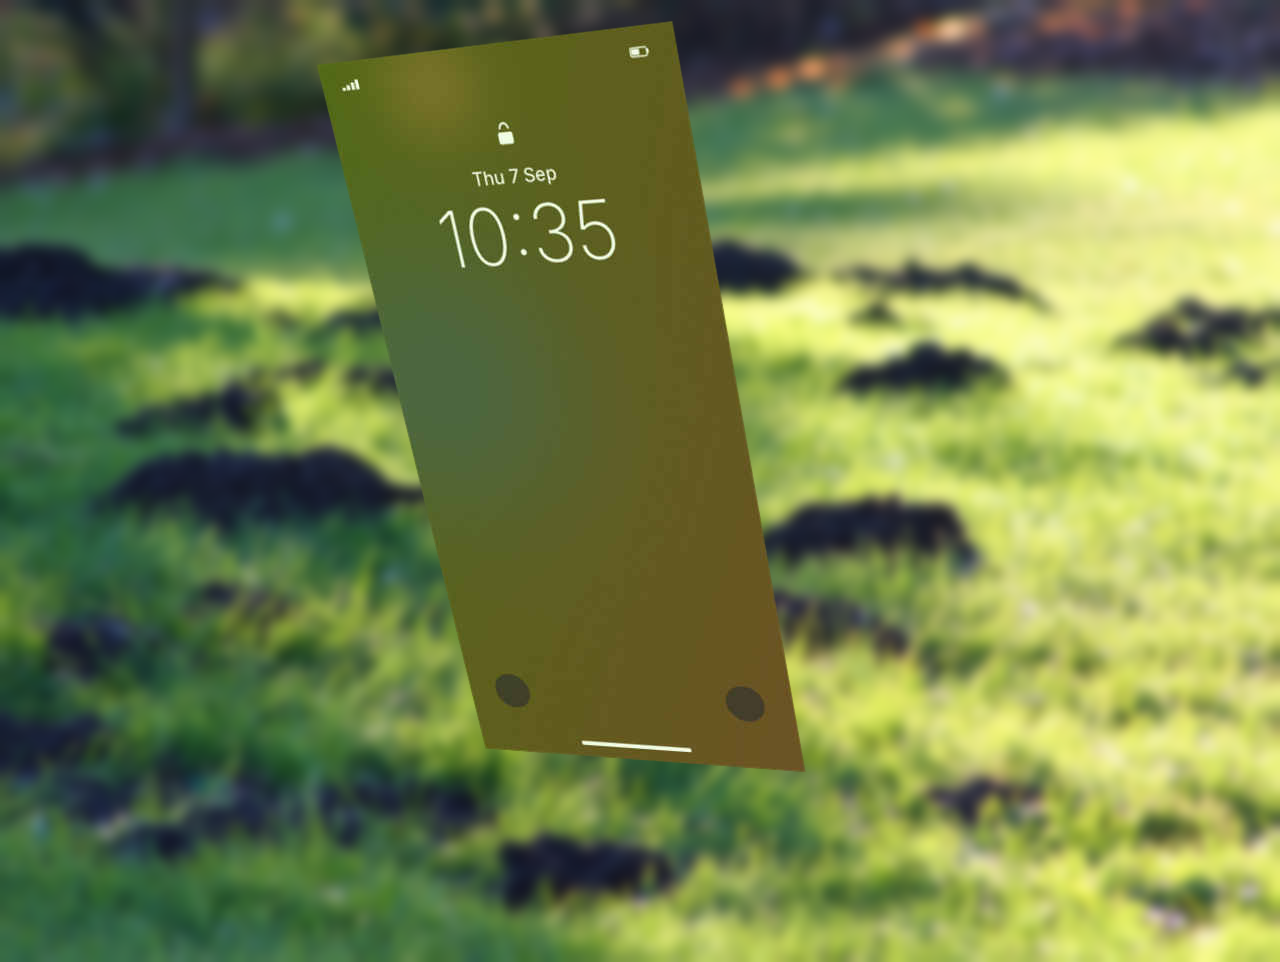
10:35
